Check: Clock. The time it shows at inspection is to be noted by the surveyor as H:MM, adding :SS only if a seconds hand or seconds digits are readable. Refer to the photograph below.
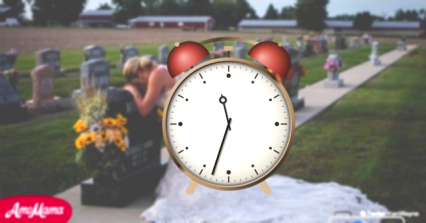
11:33
